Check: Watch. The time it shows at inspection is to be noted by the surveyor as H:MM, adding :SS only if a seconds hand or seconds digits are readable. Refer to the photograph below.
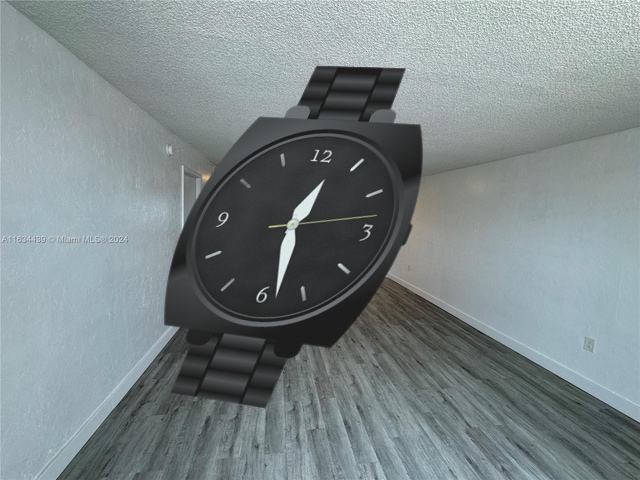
12:28:13
